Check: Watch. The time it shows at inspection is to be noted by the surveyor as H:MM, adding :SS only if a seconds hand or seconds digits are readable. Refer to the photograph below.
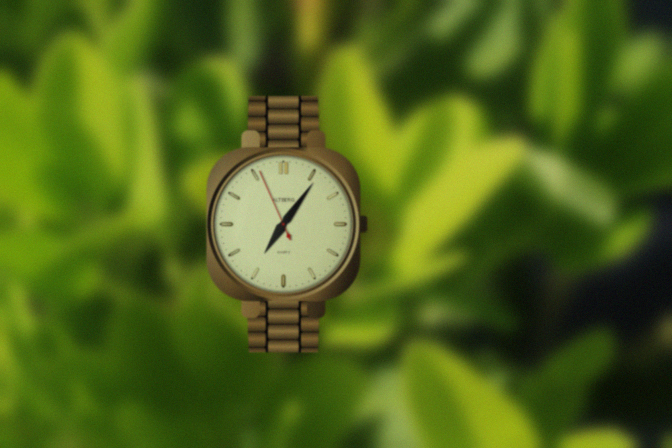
7:05:56
